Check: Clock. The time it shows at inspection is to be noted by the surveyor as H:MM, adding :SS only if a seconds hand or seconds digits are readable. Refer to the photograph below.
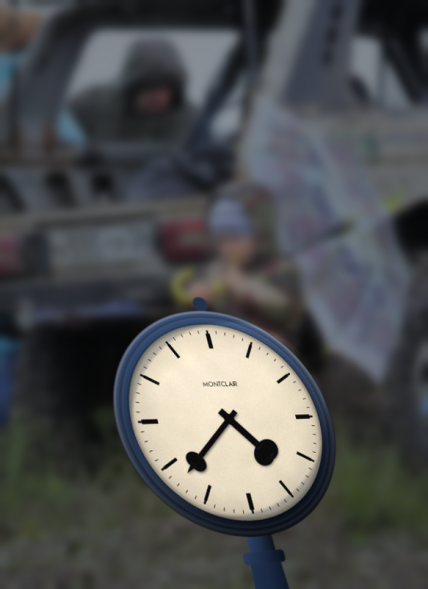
4:38
